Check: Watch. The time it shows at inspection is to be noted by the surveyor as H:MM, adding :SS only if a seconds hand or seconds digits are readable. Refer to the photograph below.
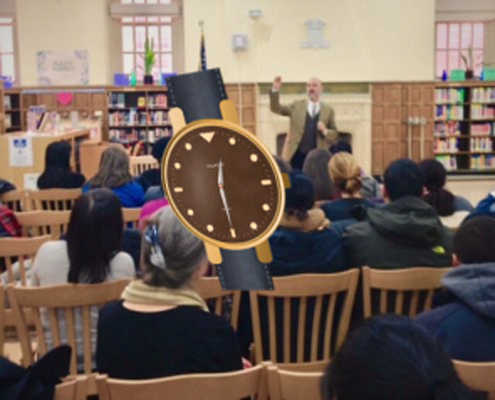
12:30
